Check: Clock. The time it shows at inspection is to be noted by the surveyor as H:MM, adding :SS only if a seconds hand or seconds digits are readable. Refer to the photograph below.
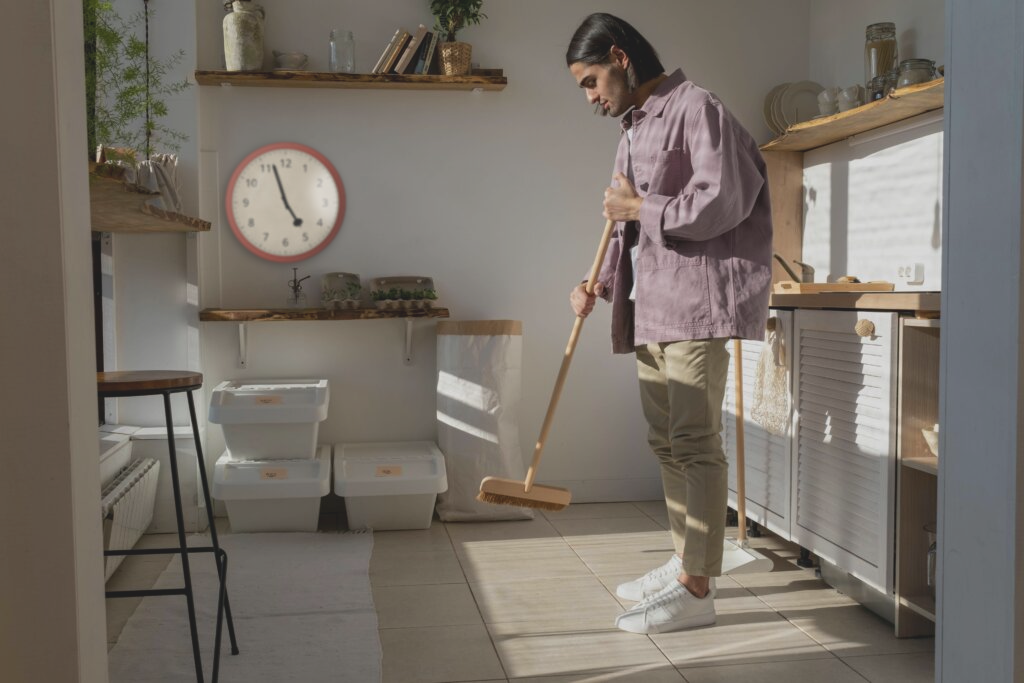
4:57
